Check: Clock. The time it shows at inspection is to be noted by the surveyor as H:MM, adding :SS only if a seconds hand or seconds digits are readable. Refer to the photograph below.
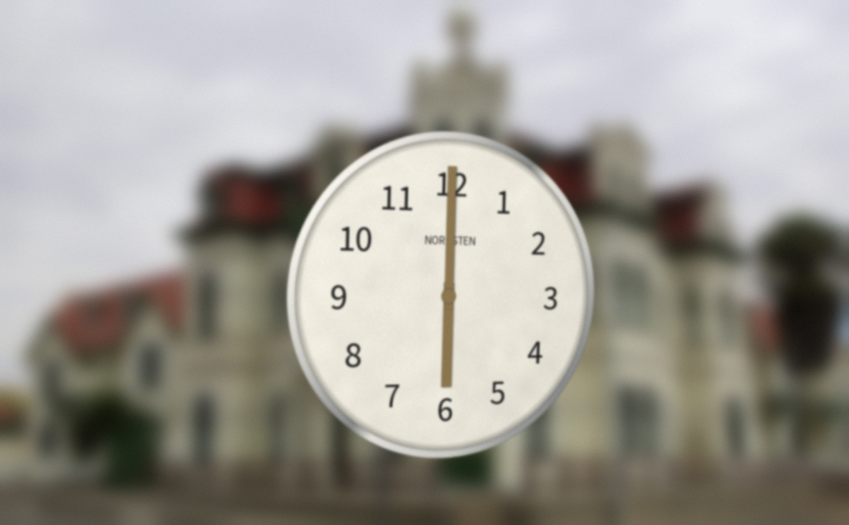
6:00
